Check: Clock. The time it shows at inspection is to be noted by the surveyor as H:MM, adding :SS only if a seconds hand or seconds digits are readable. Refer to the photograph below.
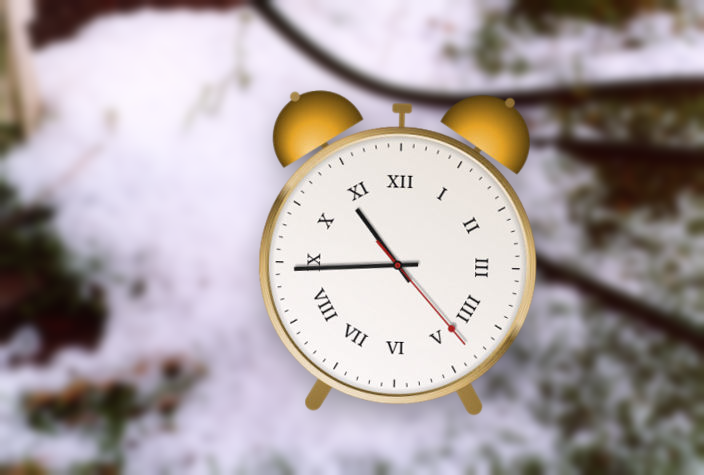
10:44:23
